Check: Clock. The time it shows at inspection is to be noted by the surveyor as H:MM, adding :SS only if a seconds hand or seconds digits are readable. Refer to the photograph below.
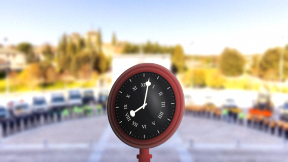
8:02
